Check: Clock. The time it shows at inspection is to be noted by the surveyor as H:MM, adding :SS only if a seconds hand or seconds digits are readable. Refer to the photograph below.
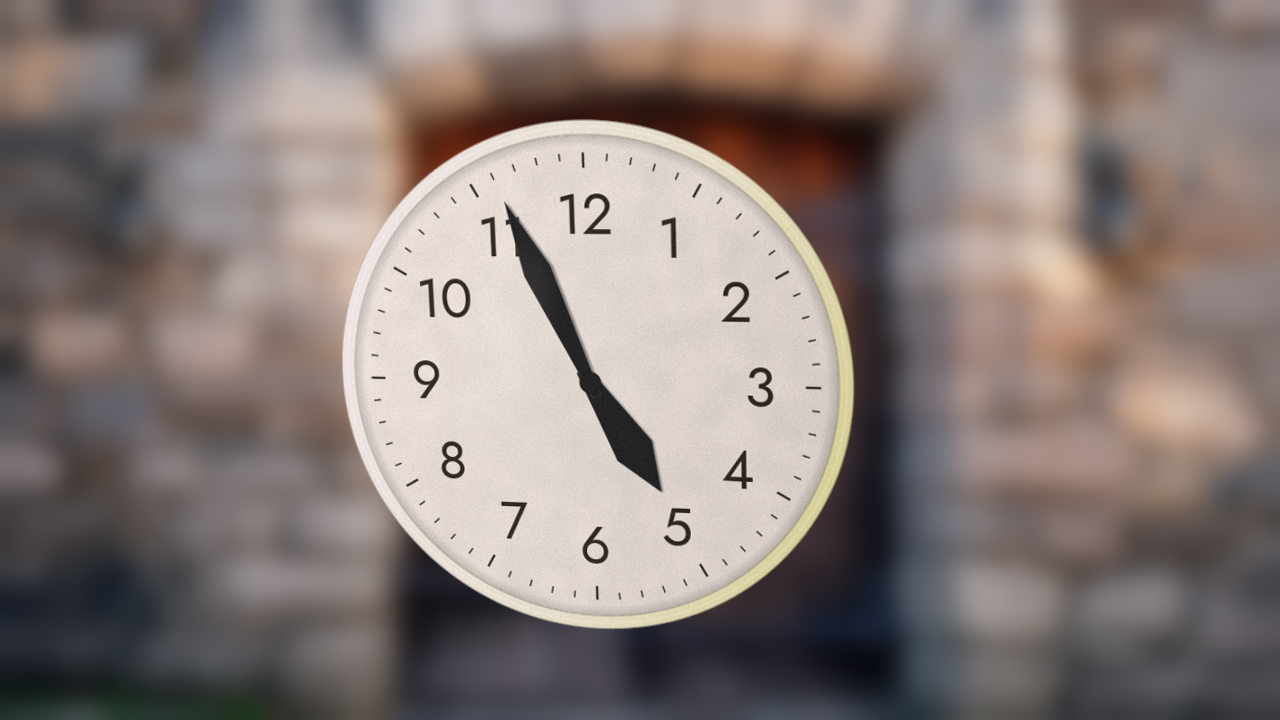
4:56
